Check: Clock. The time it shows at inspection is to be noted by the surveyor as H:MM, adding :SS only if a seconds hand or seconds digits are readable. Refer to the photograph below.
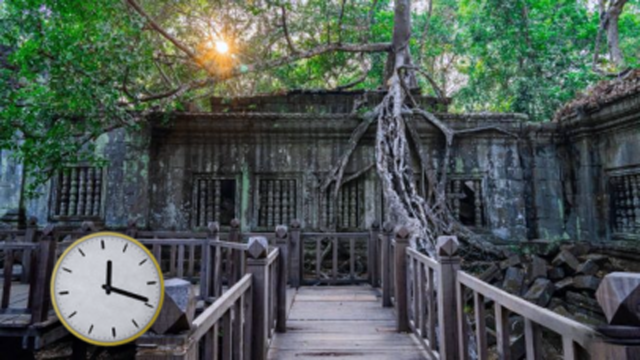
12:19
